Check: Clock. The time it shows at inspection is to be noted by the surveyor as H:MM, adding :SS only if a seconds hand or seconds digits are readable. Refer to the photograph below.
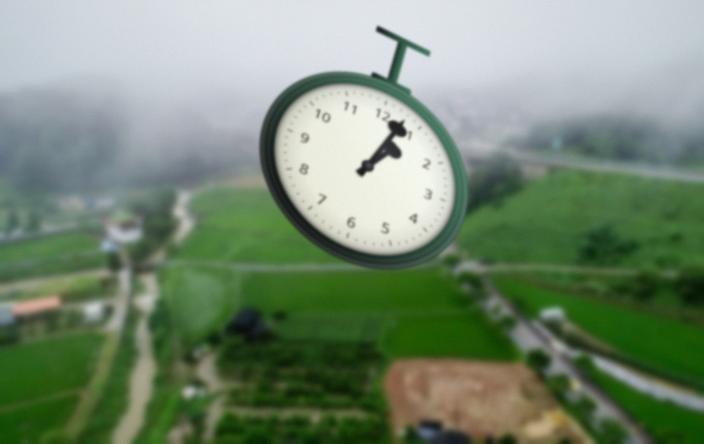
1:03
